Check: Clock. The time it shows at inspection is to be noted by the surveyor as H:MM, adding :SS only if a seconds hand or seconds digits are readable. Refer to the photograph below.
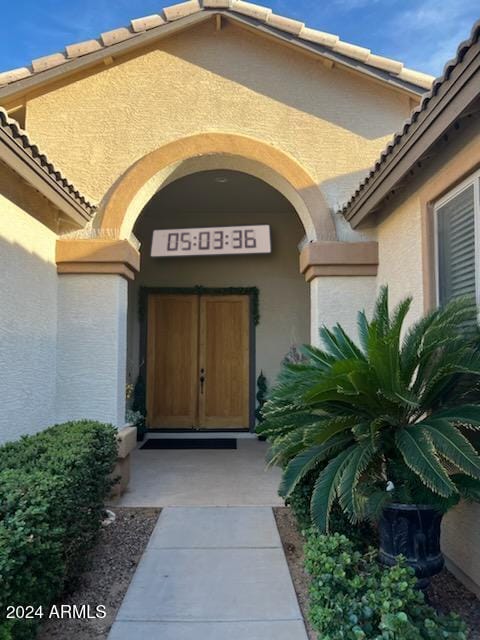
5:03:36
